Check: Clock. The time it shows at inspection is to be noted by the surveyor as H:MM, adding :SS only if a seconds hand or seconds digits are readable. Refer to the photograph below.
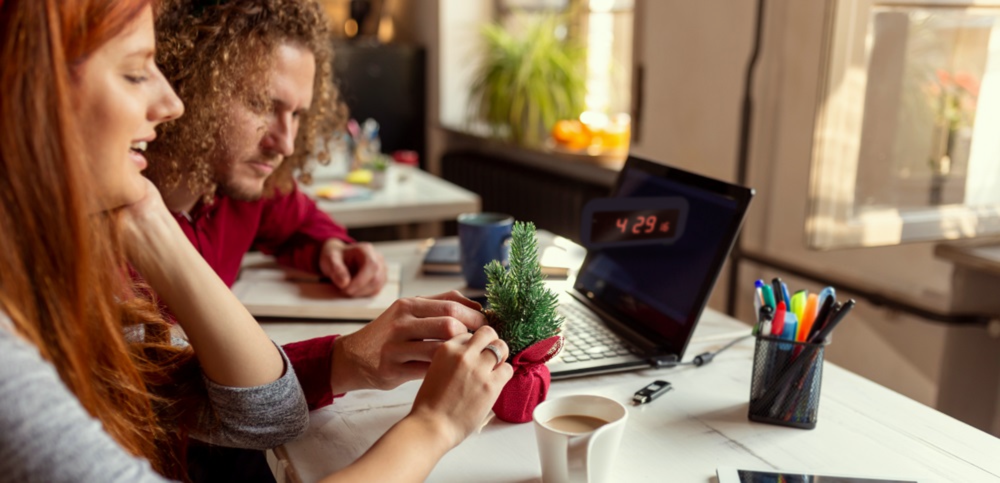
4:29
